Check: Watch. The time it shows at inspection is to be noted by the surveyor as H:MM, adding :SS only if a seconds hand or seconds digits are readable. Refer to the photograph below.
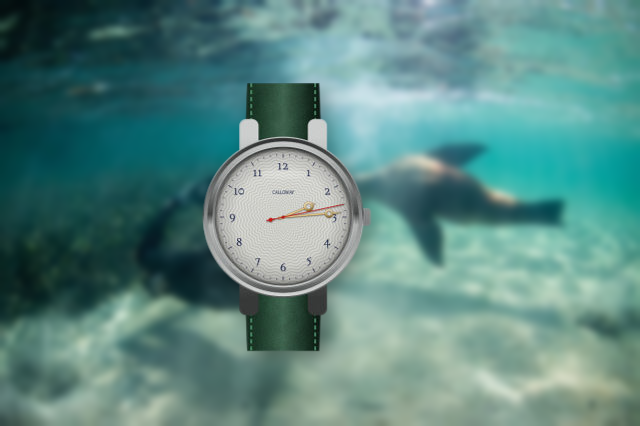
2:14:13
